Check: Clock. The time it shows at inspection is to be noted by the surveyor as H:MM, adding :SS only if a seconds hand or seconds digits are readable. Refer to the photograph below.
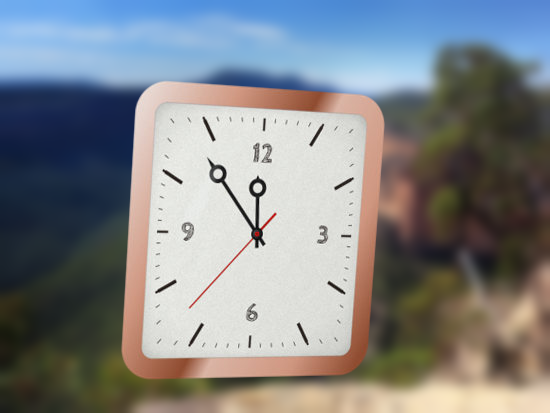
11:53:37
